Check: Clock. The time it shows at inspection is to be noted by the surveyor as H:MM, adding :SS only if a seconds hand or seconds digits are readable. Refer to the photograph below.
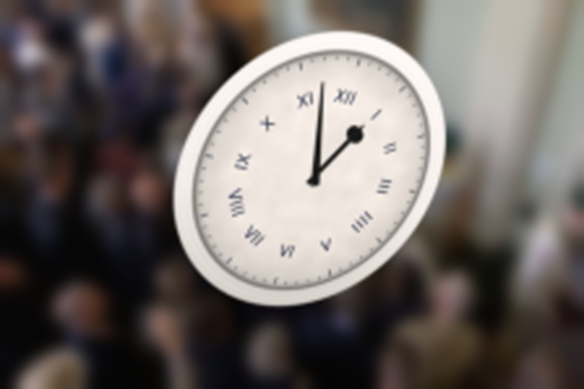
12:57
